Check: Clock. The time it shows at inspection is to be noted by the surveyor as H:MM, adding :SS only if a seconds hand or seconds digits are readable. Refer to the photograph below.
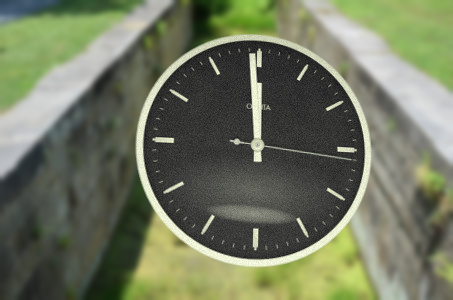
11:59:16
